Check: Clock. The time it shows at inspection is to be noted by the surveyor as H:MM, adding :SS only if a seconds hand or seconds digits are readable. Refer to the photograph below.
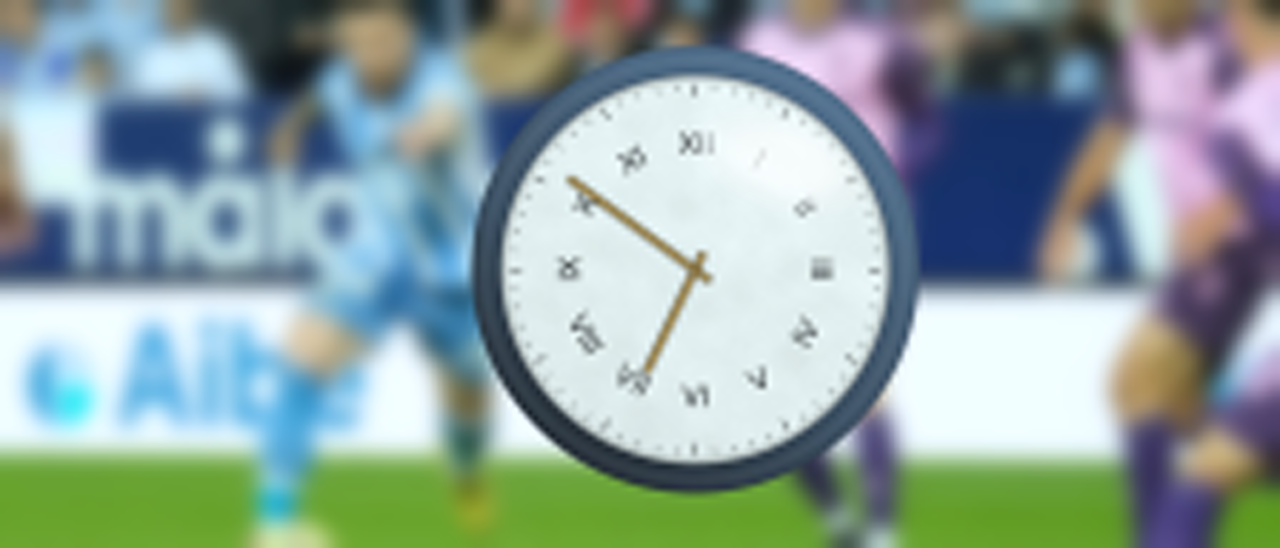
6:51
